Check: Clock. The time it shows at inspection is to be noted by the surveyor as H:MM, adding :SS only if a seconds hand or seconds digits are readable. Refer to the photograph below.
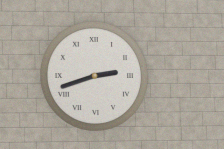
2:42
